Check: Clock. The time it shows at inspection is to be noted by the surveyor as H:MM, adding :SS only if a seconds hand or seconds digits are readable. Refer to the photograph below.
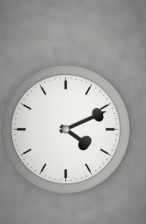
4:11
